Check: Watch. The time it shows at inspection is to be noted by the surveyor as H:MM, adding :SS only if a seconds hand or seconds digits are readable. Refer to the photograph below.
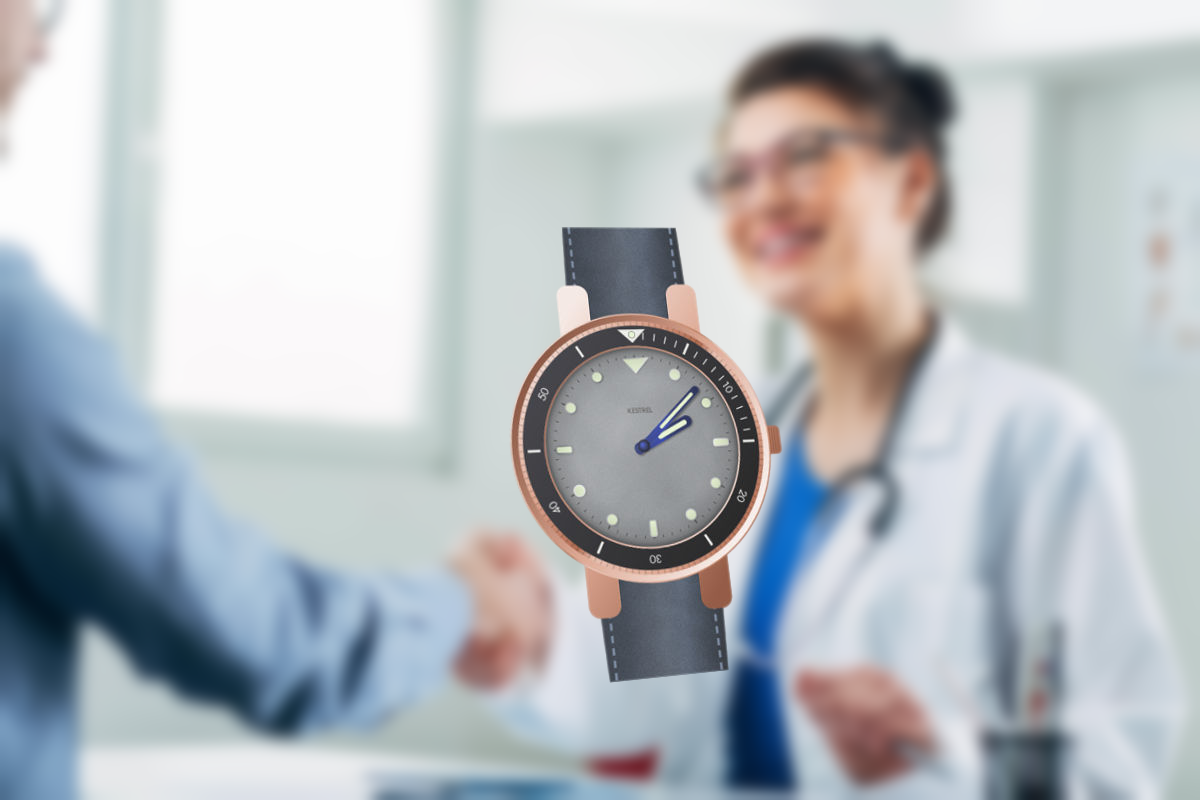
2:08
